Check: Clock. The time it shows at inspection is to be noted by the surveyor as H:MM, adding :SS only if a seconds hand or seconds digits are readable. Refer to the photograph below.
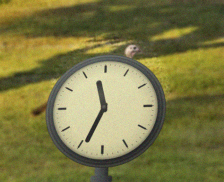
11:34
